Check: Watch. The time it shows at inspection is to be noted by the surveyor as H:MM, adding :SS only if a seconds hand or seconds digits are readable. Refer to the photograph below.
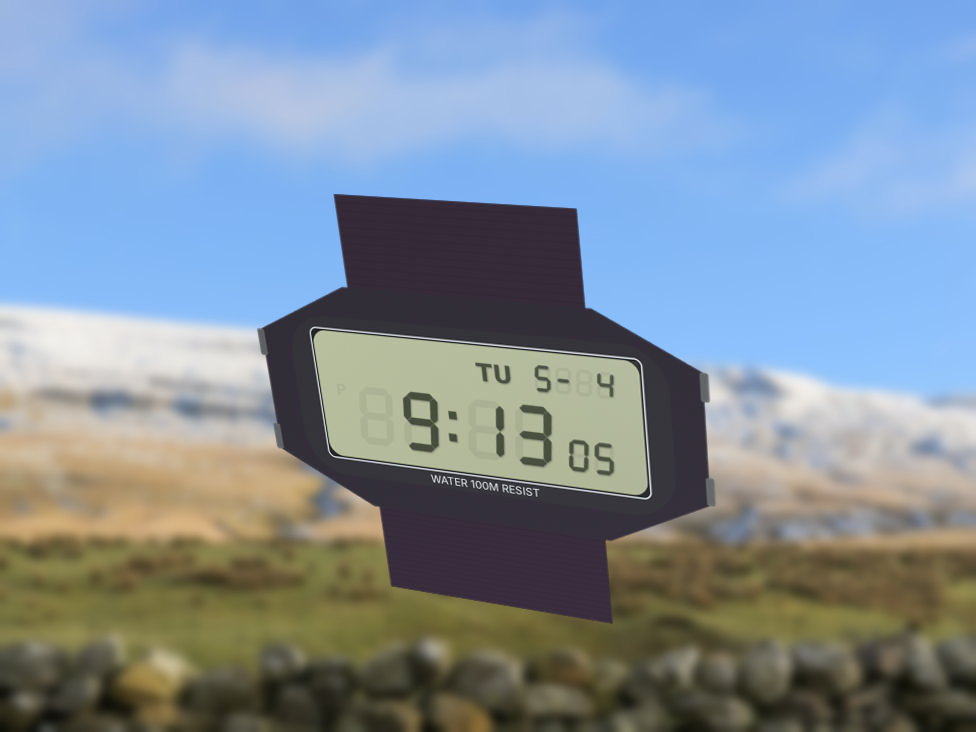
9:13:05
